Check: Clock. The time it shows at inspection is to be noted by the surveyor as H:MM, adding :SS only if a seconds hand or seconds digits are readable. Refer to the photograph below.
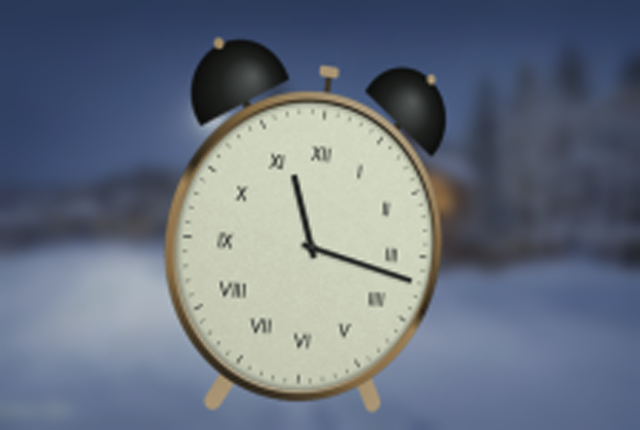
11:17
